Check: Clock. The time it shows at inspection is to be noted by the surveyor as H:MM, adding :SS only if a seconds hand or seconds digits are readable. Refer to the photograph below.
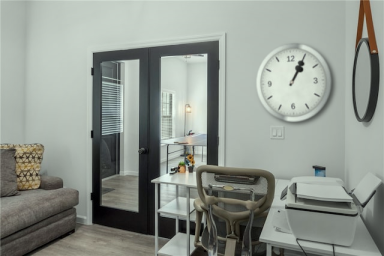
1:05
